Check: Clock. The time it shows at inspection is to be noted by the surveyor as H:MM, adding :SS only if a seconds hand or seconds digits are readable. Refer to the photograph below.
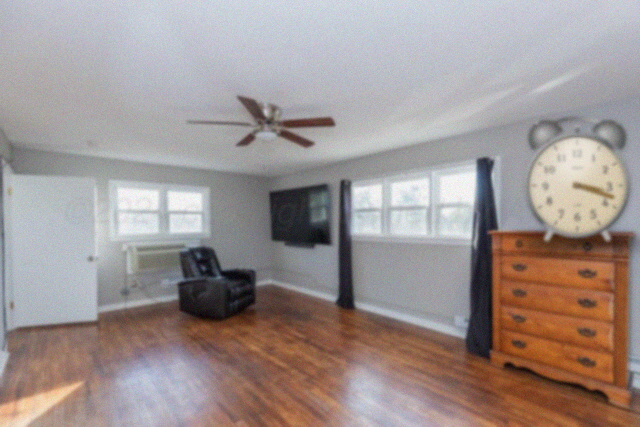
3:18
